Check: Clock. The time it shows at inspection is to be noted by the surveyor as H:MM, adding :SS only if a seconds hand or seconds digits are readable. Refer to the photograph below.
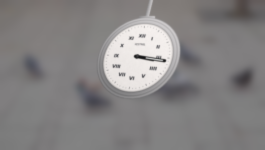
3:16
